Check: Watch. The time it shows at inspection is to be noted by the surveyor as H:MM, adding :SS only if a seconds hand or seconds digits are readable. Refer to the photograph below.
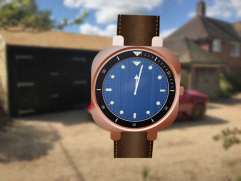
12:02
